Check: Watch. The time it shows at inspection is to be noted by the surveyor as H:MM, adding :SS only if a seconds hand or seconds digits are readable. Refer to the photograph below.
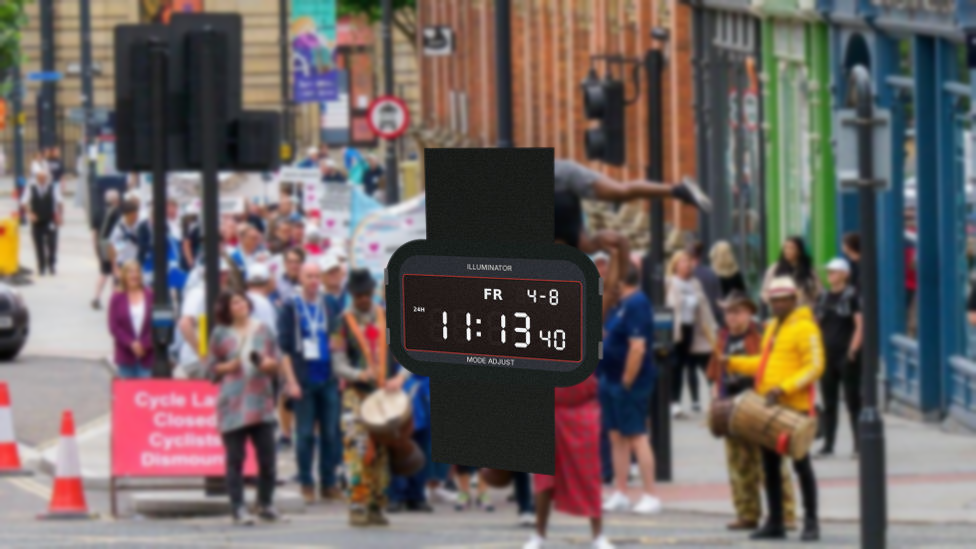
11:13:40
